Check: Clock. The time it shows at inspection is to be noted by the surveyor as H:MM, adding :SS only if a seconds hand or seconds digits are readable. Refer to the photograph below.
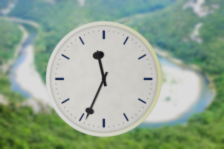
11:34
